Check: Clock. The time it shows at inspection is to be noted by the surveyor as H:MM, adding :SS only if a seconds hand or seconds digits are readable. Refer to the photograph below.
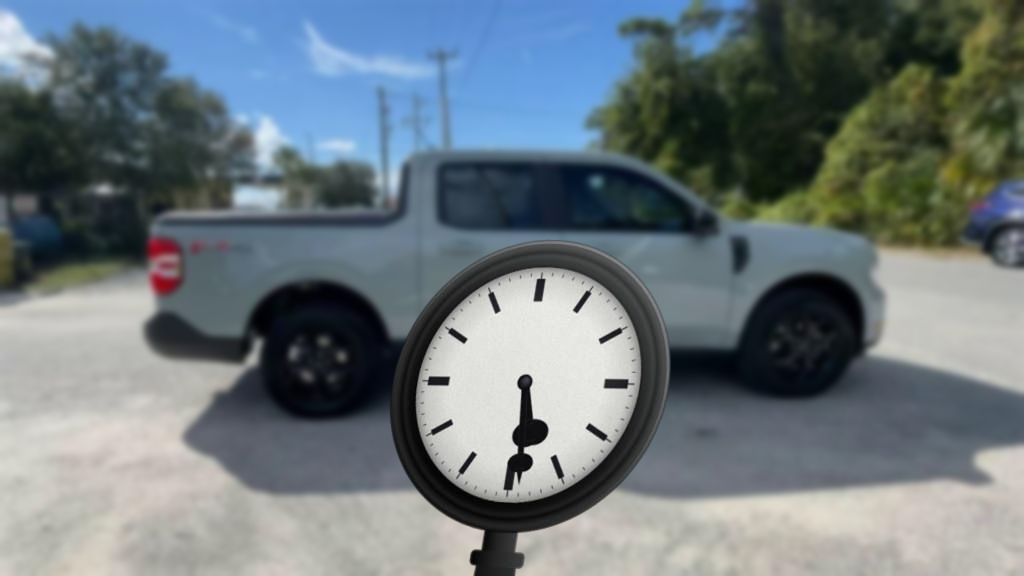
5:29
